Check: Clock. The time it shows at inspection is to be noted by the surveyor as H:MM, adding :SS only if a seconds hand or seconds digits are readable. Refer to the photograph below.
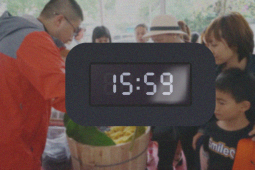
15:59
